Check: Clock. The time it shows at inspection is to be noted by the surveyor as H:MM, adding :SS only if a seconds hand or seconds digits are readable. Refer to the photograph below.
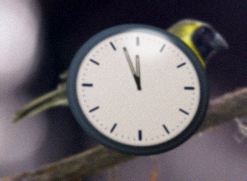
11:57
